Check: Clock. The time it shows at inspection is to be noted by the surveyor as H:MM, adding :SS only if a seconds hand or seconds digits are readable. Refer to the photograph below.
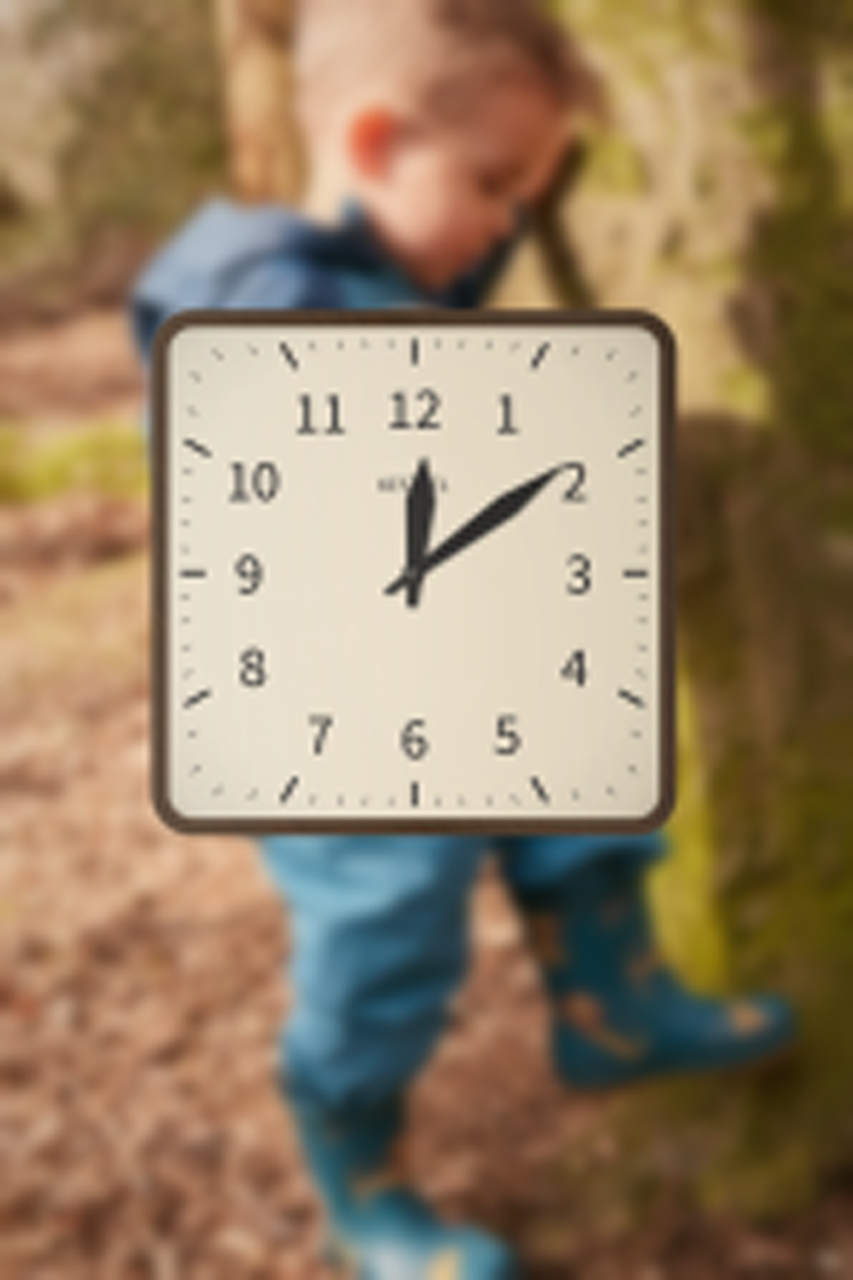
12:09
